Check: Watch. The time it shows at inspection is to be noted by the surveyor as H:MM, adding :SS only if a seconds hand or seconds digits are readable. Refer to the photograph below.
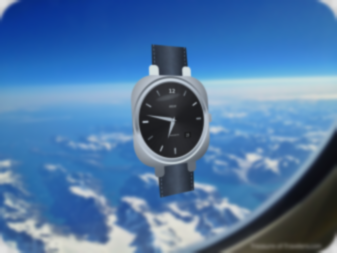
6:47
